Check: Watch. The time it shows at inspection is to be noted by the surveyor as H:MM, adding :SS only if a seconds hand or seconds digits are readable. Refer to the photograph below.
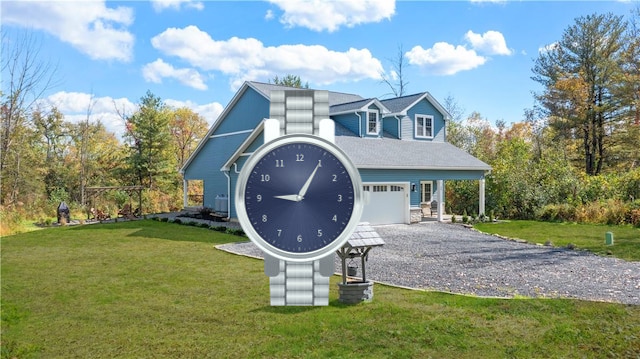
9:05
